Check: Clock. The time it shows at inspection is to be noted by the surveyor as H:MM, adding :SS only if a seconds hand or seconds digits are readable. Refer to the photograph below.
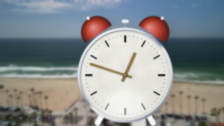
12:48
